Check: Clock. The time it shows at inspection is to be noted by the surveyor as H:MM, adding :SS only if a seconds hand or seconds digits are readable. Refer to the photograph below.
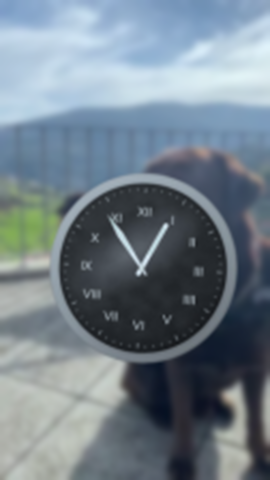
12:54
